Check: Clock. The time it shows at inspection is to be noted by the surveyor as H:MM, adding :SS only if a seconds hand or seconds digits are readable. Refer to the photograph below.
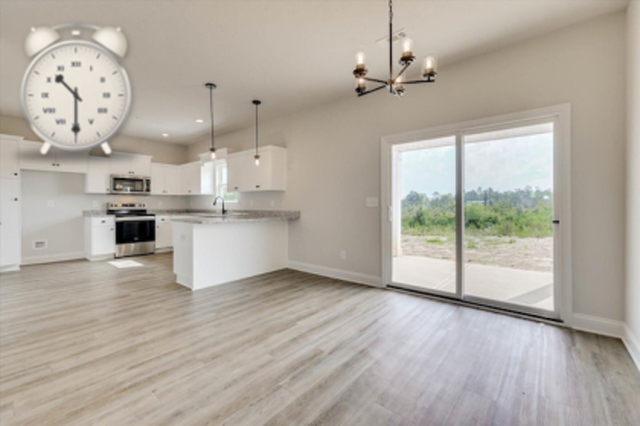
10:30
